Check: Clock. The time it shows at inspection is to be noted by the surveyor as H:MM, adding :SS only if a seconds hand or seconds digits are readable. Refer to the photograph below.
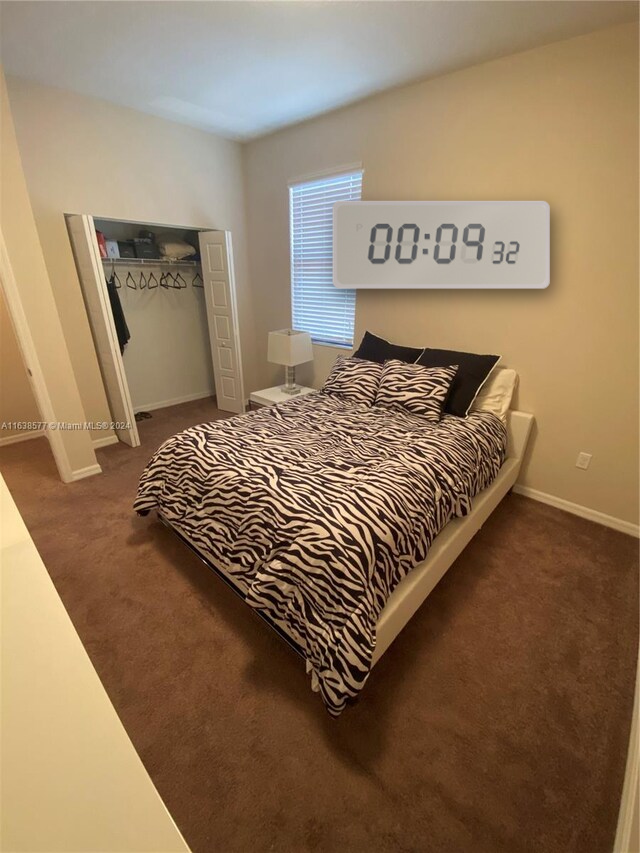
0:09:32
